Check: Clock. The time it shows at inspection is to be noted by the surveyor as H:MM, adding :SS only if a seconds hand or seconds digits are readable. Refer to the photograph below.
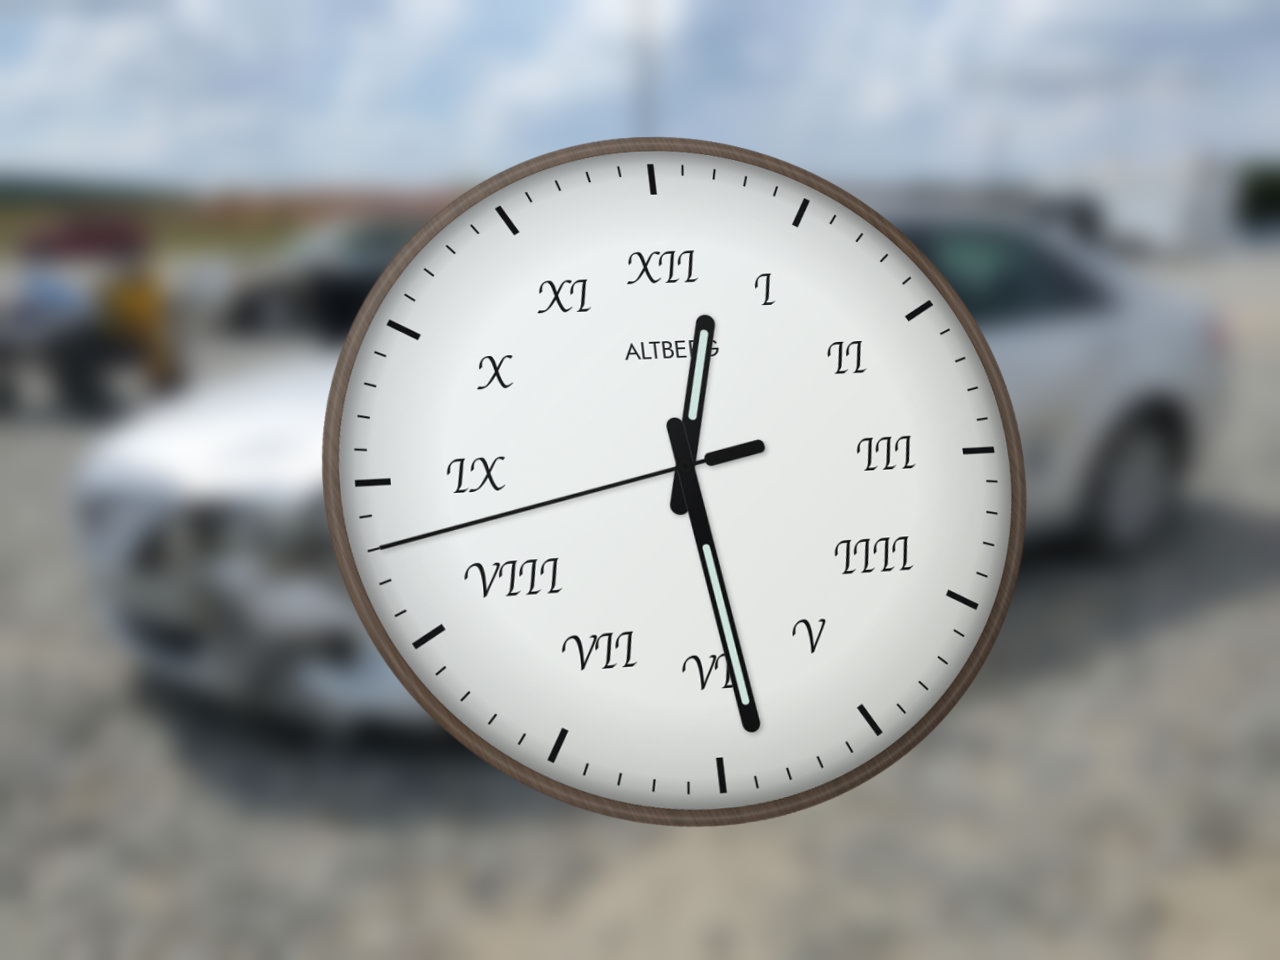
12:28:43
